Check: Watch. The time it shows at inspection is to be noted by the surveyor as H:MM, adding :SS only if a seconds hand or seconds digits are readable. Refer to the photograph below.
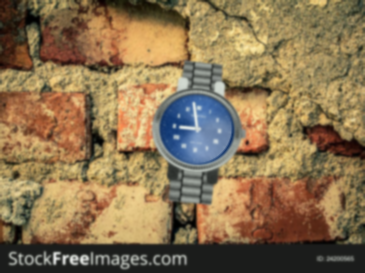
8:58
